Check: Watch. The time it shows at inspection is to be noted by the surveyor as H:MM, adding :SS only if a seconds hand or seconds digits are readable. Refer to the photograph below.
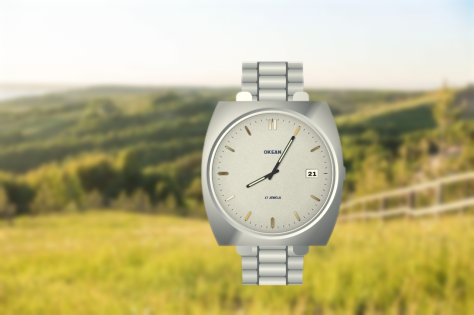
8:05
